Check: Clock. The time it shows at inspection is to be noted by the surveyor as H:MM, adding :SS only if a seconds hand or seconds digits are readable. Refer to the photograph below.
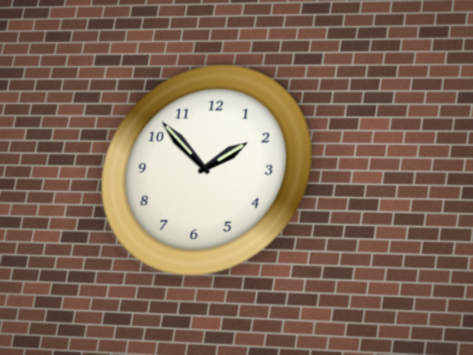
1:52
